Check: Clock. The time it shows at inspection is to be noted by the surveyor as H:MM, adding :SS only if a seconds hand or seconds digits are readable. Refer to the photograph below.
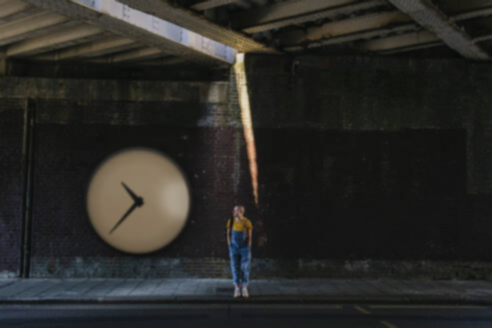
10:37
